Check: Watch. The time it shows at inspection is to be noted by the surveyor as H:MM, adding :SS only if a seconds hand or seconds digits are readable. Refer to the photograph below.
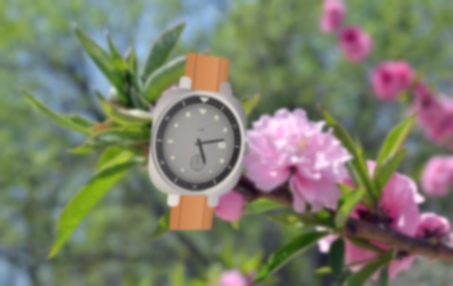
5:13
